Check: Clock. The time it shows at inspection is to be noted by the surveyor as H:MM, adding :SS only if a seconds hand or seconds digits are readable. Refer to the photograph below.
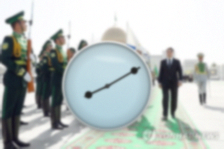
8:10
